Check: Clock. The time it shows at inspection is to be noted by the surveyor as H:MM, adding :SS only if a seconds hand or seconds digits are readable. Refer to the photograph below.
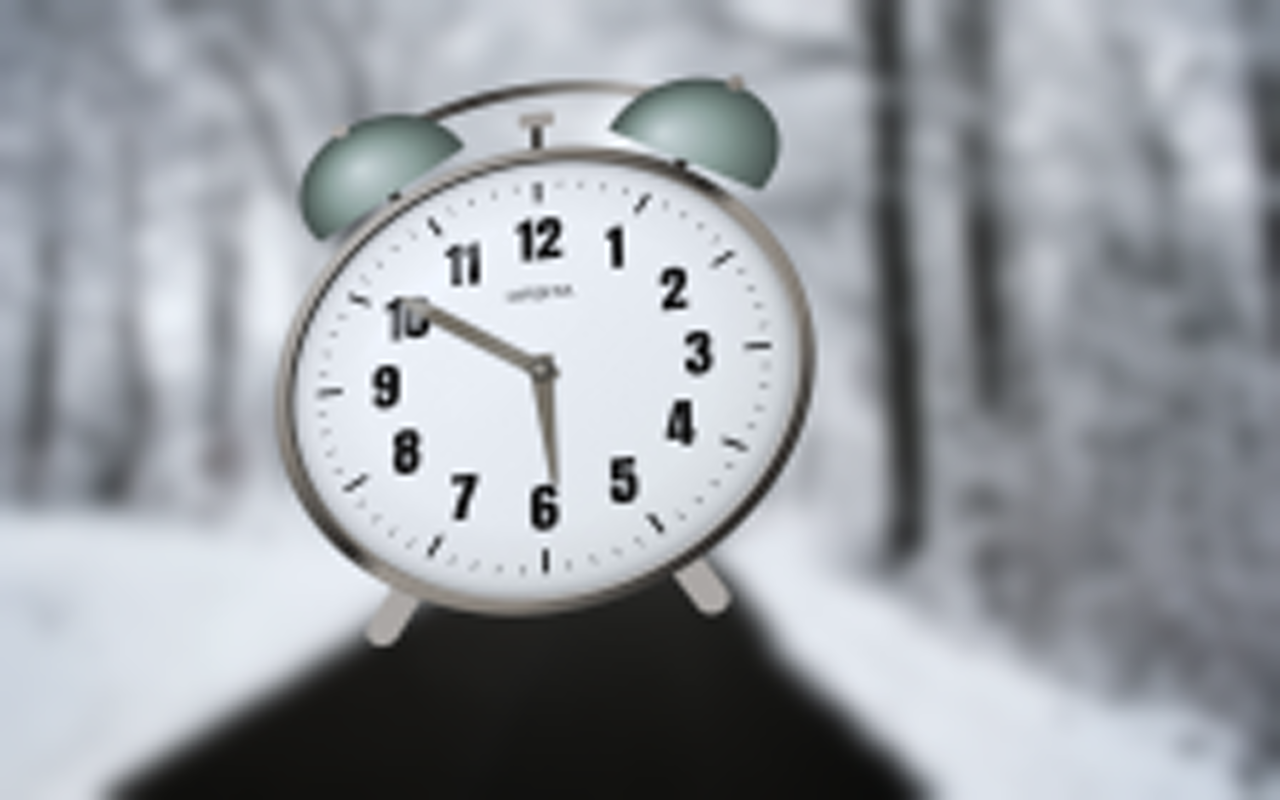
5:51
